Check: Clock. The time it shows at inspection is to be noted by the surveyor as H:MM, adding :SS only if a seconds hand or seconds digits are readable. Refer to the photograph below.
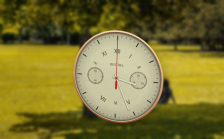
3:26
